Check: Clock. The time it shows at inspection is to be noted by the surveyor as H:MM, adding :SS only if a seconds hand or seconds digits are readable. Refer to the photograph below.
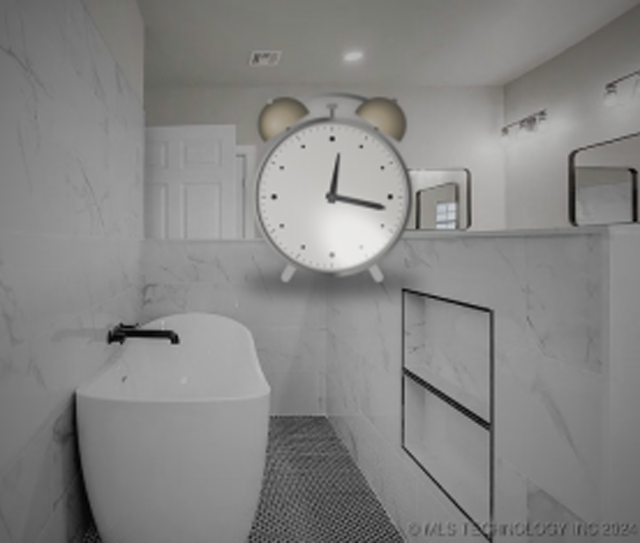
12:17
